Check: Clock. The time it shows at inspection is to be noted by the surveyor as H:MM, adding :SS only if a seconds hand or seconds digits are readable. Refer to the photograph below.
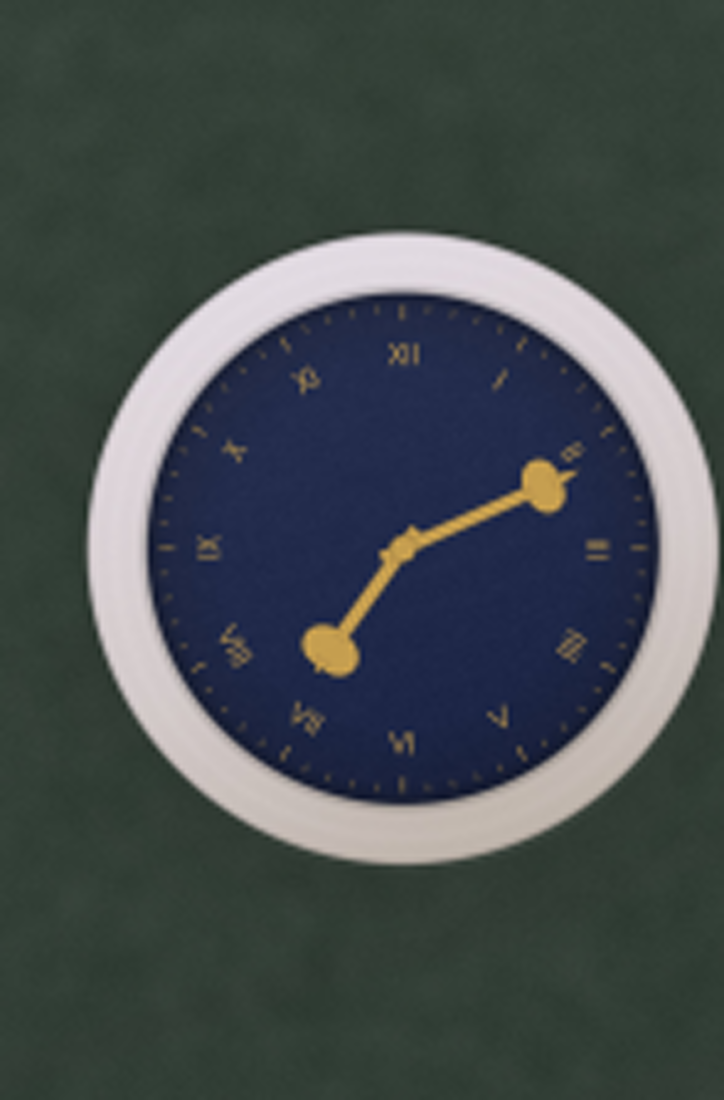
7:11
